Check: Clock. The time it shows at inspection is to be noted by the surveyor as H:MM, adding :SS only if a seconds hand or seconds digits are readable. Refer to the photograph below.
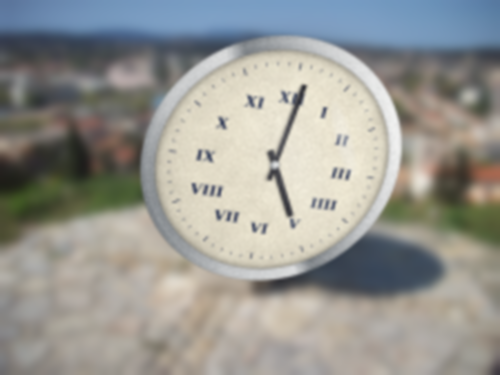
5:01
